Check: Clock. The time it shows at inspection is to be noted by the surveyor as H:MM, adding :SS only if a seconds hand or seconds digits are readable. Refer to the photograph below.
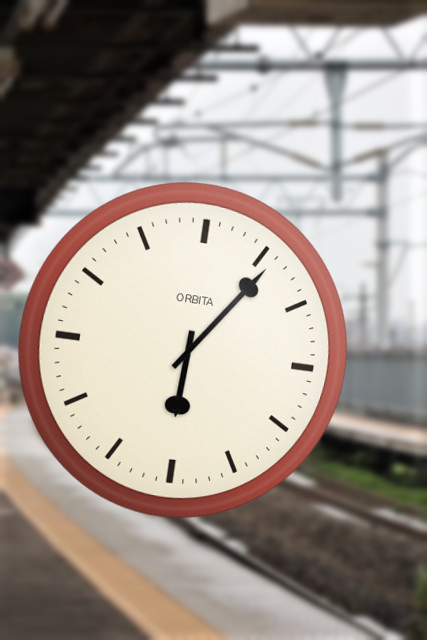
6:06
